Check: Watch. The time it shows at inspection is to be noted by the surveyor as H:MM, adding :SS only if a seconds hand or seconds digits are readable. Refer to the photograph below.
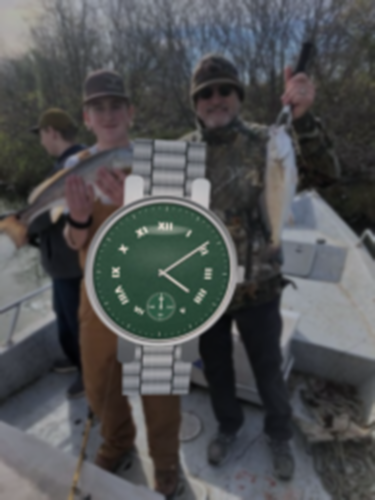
4:09
